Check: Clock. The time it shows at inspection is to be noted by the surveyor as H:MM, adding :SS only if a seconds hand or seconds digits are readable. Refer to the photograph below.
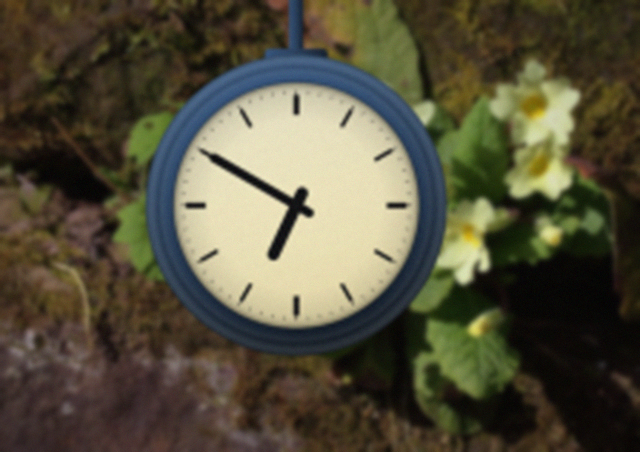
6:50
